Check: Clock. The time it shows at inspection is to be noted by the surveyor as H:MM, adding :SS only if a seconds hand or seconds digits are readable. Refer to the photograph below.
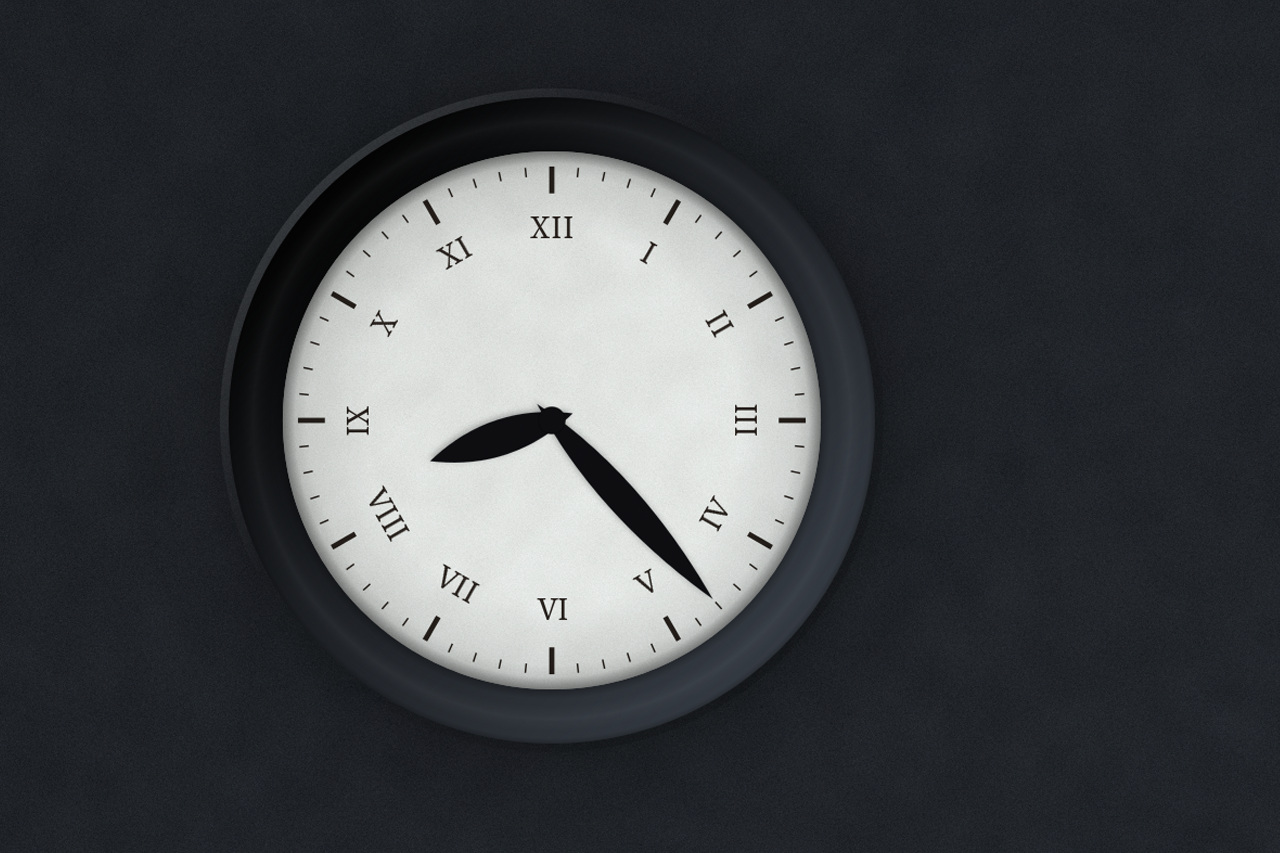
8:23
